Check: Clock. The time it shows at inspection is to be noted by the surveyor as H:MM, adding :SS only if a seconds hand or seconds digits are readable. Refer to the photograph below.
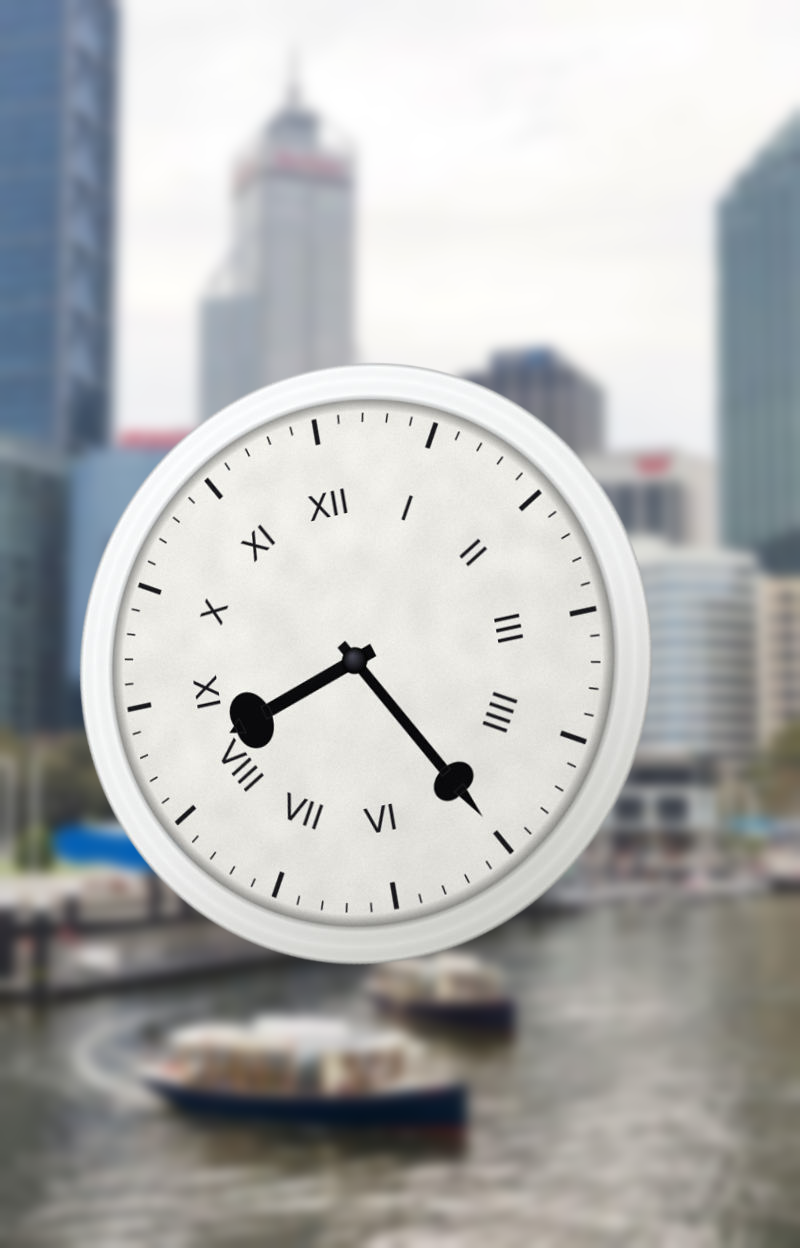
8:25
